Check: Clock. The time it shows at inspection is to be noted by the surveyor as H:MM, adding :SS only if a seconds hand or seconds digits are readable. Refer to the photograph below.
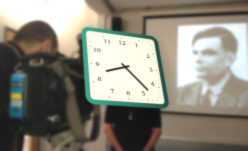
8:23
